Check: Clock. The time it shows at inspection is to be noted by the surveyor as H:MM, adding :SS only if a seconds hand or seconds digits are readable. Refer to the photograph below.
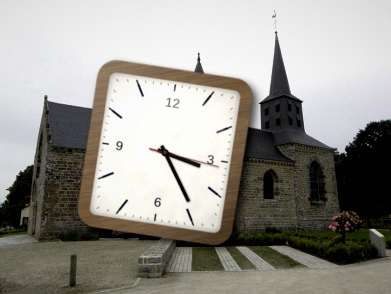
3:24:16
